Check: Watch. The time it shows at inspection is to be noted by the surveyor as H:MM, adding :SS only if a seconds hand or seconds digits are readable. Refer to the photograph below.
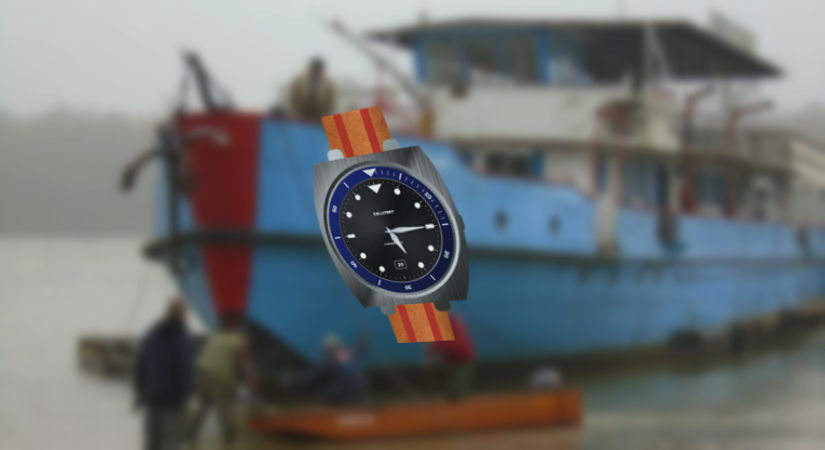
5:15
